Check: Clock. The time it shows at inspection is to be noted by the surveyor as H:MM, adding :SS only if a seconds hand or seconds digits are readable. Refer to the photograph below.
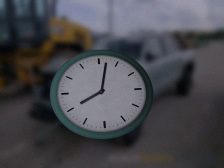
8:02
